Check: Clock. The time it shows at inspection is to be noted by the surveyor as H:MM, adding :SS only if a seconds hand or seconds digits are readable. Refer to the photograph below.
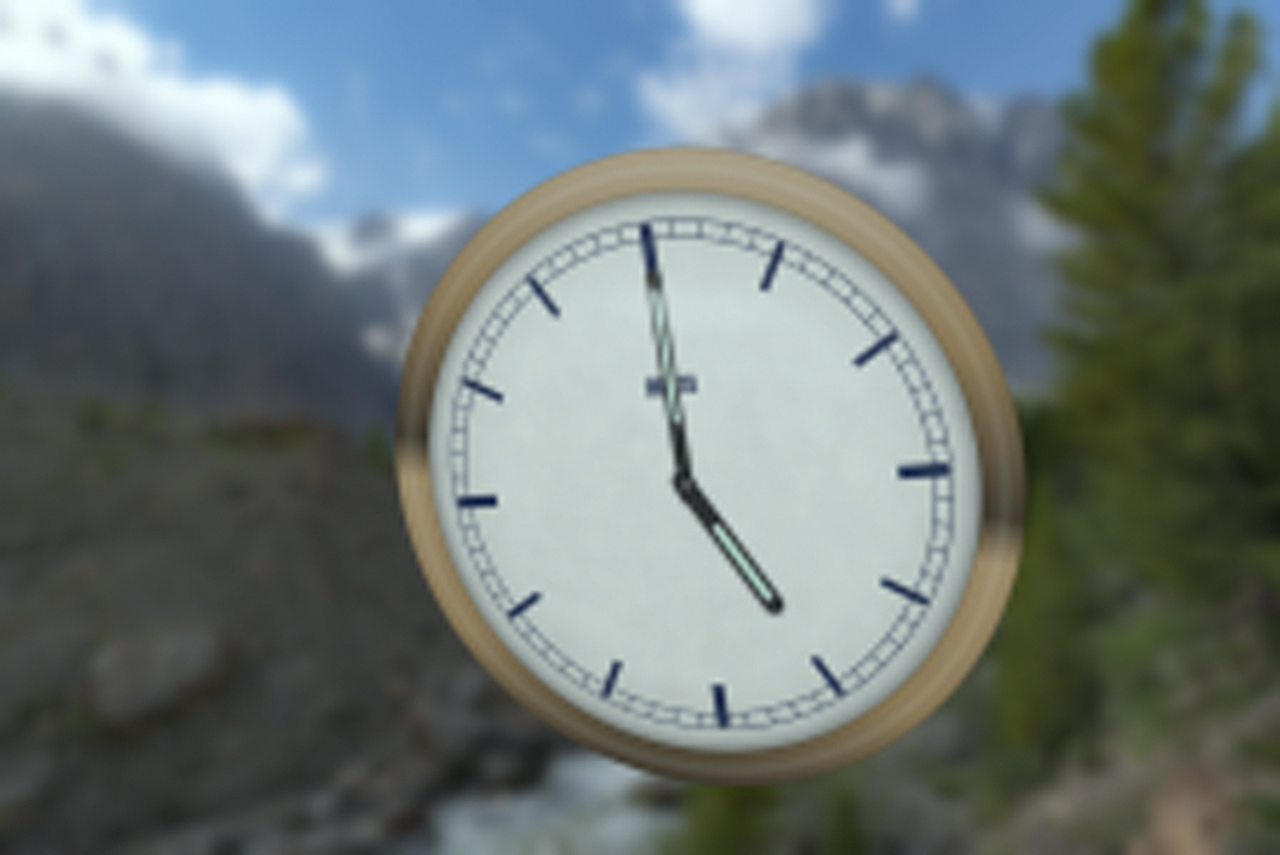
5:00
